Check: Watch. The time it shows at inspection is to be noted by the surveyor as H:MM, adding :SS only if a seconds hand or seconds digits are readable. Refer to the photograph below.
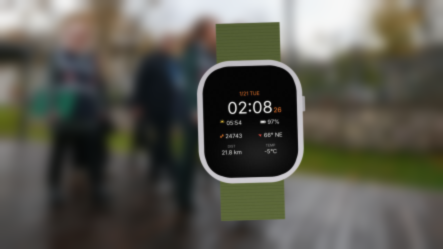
2:08
